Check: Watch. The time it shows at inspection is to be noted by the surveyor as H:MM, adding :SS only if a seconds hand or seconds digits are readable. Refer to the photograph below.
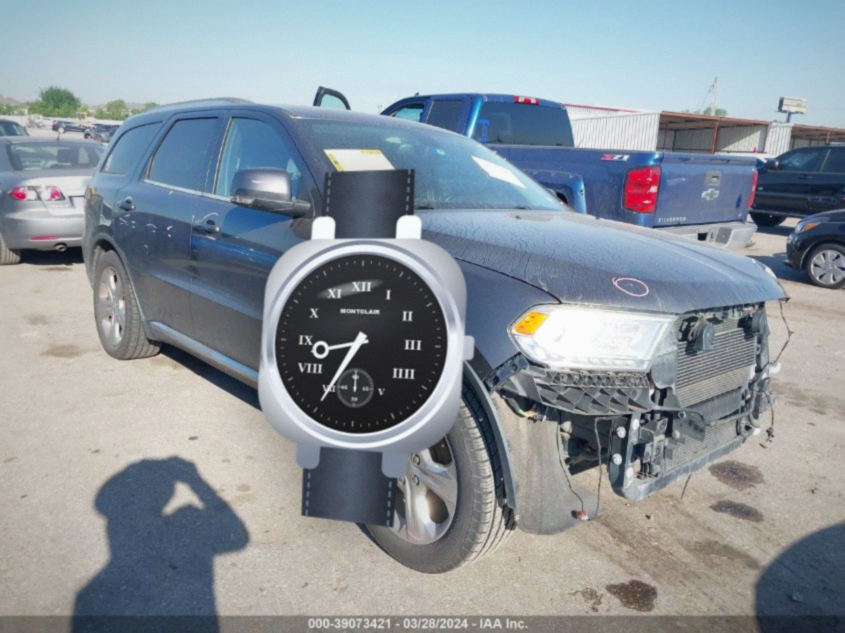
8:35
